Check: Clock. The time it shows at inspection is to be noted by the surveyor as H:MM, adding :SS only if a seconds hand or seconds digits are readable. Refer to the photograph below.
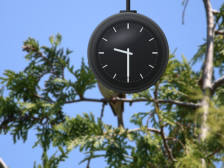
9:30
